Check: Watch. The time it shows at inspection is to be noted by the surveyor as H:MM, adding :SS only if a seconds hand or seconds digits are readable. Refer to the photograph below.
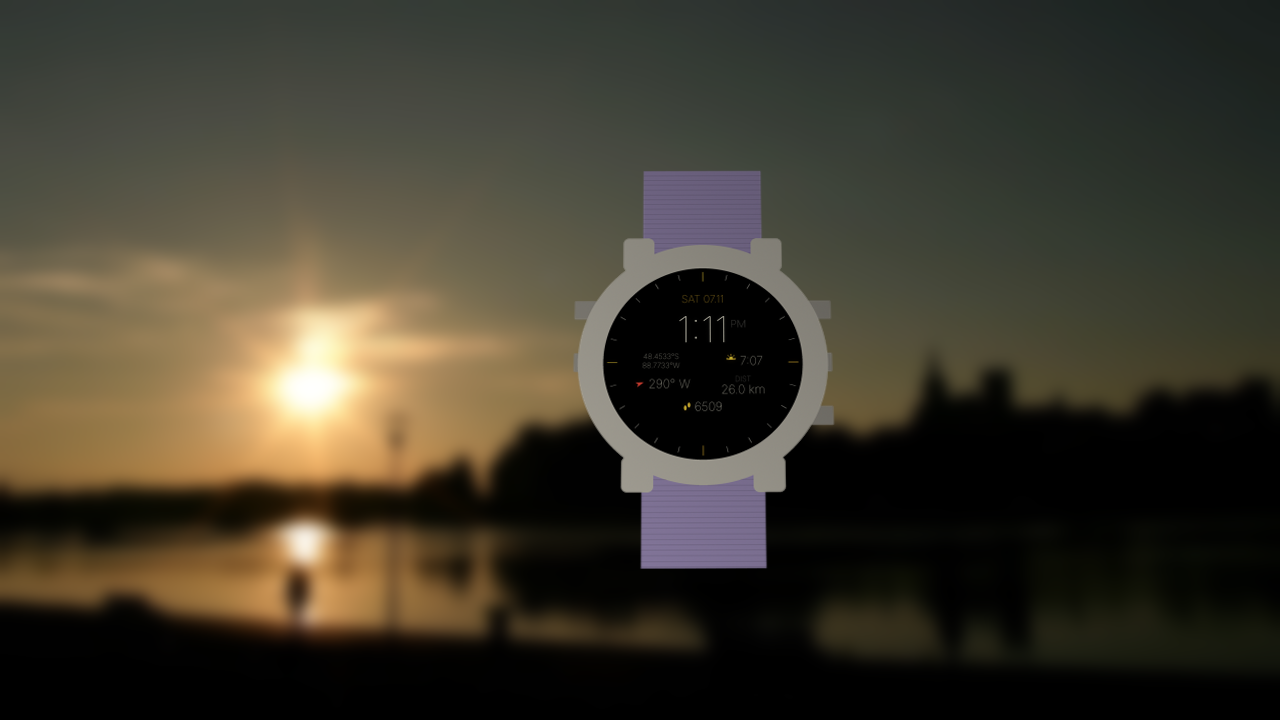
1:11
